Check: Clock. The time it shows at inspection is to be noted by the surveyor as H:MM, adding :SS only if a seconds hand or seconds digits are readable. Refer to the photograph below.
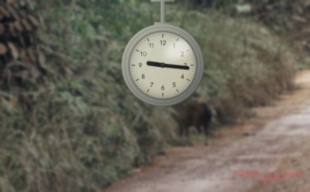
9:16
